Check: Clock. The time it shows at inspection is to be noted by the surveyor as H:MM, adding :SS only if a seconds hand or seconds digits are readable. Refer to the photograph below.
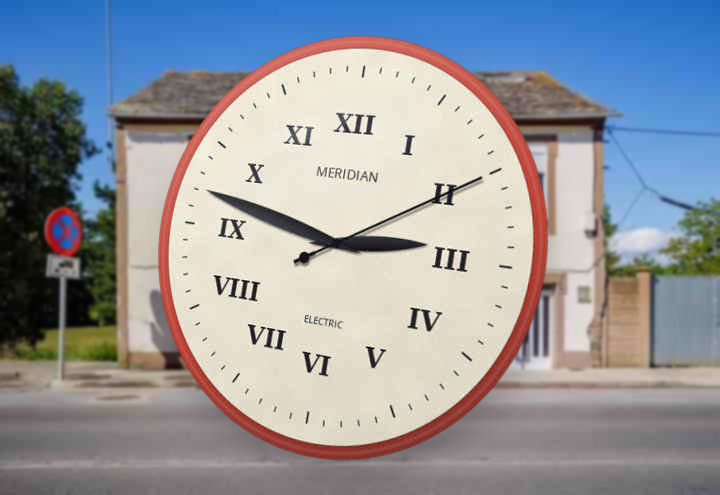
2:47:10
